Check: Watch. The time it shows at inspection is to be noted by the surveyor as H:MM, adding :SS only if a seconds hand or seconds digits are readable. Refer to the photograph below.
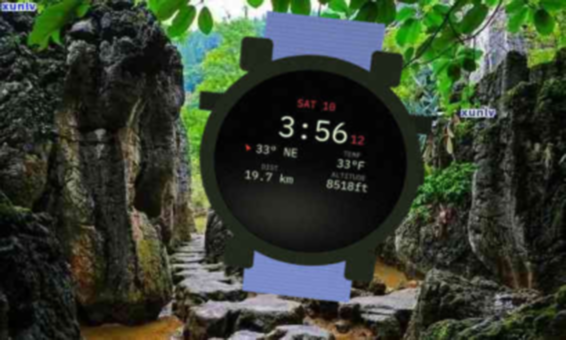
3:56
